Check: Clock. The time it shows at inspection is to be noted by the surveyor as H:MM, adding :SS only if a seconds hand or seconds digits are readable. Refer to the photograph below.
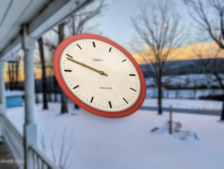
9:49
